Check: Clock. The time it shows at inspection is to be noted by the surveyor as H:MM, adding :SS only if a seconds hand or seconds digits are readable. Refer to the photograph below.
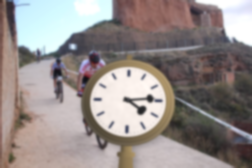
4:14
